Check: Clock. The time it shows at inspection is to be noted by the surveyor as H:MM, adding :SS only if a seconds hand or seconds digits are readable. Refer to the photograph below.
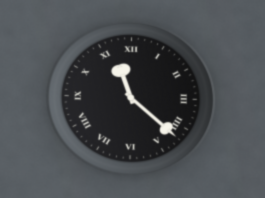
11:22
